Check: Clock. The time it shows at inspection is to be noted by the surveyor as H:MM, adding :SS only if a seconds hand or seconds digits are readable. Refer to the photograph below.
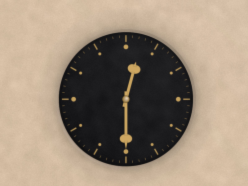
12:30
